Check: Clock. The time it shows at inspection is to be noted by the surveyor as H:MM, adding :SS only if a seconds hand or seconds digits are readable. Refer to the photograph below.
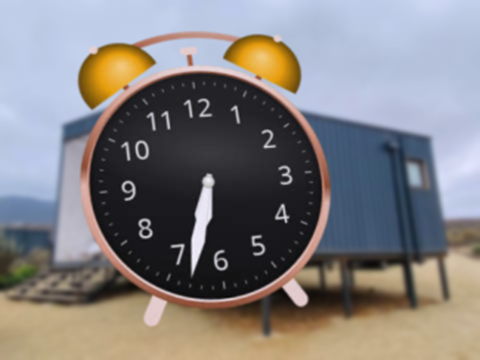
6:33
